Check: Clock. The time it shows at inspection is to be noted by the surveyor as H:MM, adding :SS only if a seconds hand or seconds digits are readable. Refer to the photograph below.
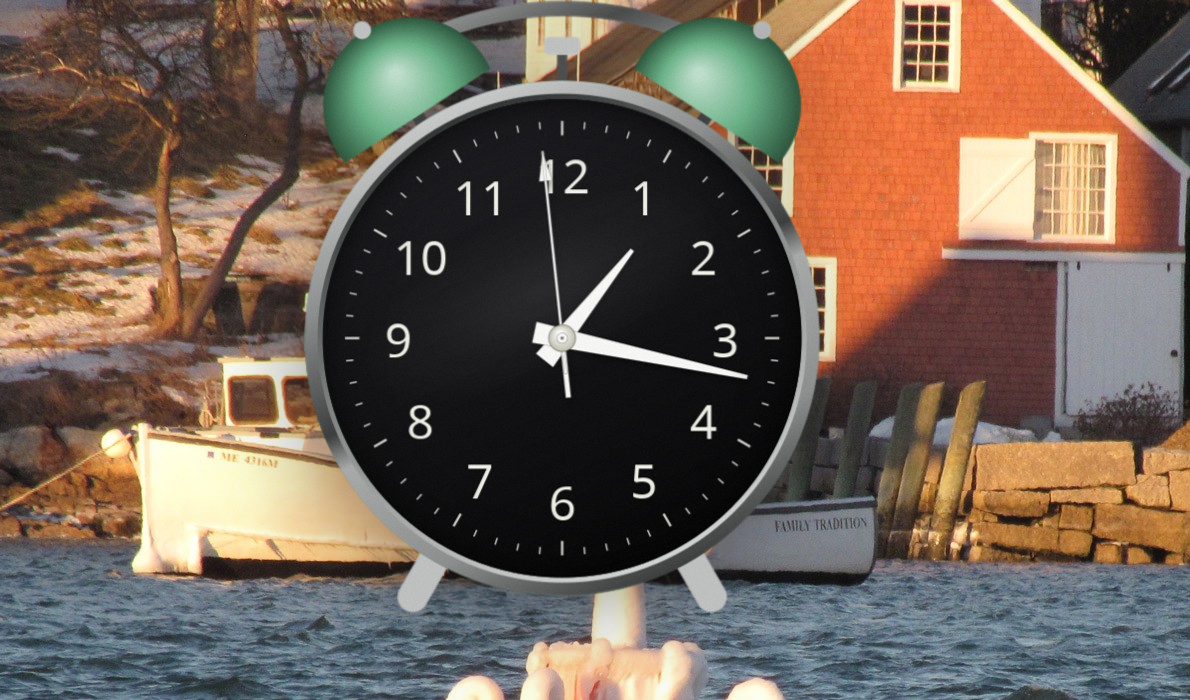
1:16:59
